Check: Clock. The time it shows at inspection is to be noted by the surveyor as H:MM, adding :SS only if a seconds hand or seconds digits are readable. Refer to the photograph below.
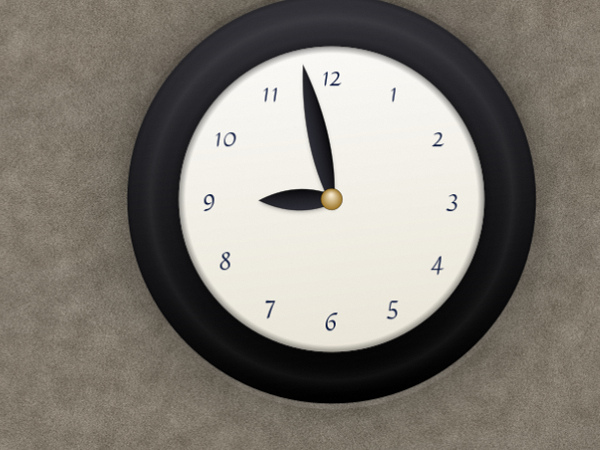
8:58
